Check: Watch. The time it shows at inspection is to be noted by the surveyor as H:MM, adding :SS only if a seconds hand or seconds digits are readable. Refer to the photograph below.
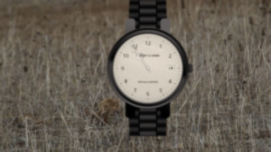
10:54
